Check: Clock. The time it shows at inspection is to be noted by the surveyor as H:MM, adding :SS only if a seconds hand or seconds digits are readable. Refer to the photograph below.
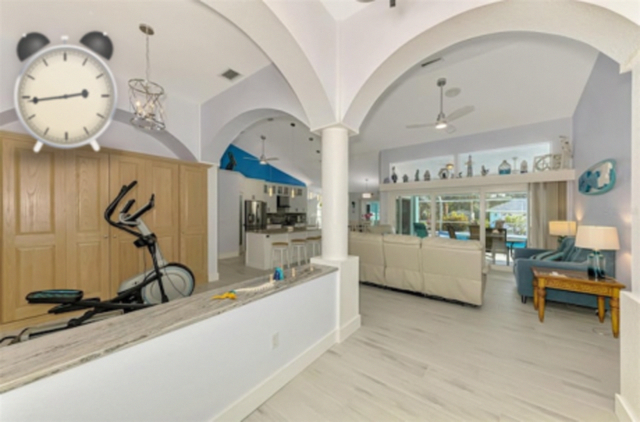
2:44
